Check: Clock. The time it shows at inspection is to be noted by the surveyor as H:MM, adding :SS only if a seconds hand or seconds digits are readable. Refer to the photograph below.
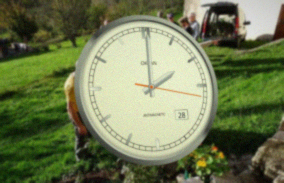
2:00:17
